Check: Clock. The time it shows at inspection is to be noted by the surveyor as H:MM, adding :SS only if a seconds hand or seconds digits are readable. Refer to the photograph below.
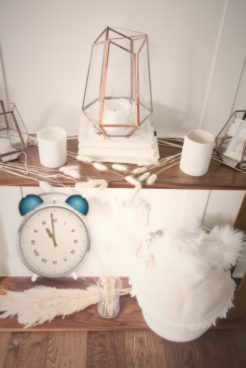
10:59
